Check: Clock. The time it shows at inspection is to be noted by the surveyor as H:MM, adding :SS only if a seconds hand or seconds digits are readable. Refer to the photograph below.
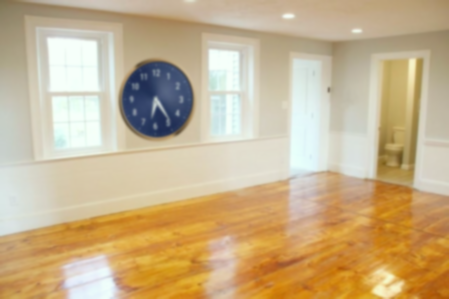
6:24
